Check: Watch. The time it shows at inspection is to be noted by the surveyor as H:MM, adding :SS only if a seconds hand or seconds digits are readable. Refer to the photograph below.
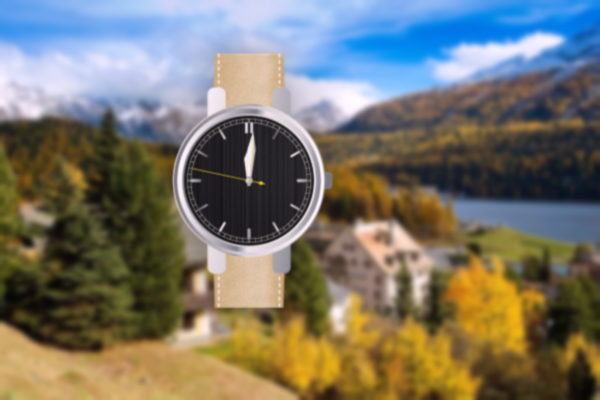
12:00:47
